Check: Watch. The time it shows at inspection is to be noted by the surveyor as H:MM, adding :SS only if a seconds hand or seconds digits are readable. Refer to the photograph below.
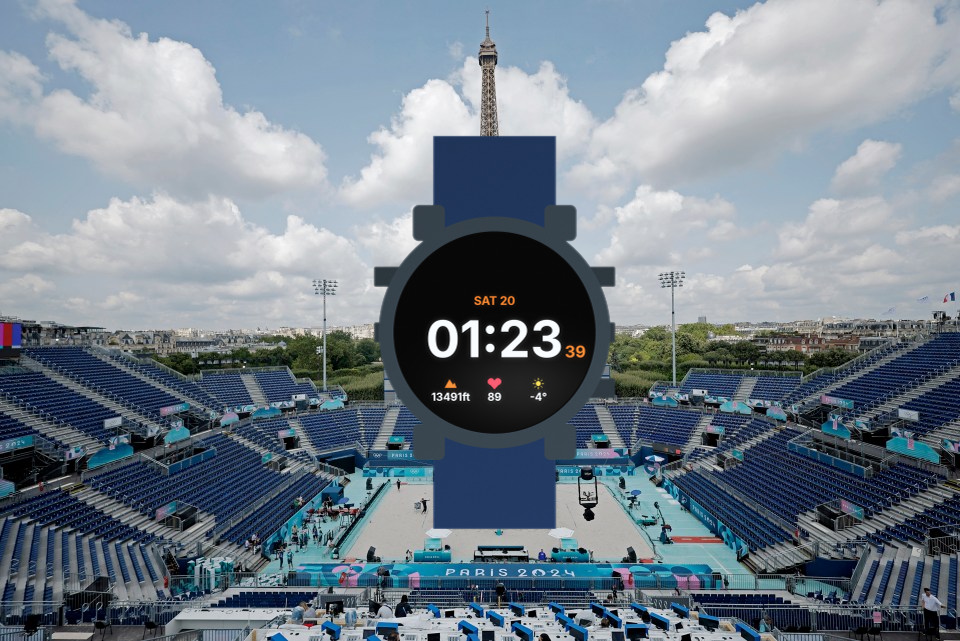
1:23:39
